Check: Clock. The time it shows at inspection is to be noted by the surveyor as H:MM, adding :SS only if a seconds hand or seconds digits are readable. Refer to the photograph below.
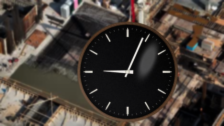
9:04
